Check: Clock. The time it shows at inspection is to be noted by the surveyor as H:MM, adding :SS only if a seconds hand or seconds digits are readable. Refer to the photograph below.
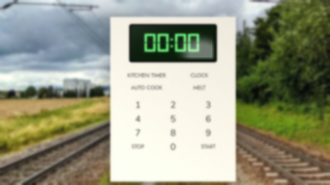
0:00
